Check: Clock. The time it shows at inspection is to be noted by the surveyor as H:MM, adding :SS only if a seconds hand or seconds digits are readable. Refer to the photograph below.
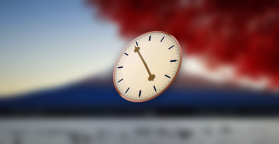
4:54
